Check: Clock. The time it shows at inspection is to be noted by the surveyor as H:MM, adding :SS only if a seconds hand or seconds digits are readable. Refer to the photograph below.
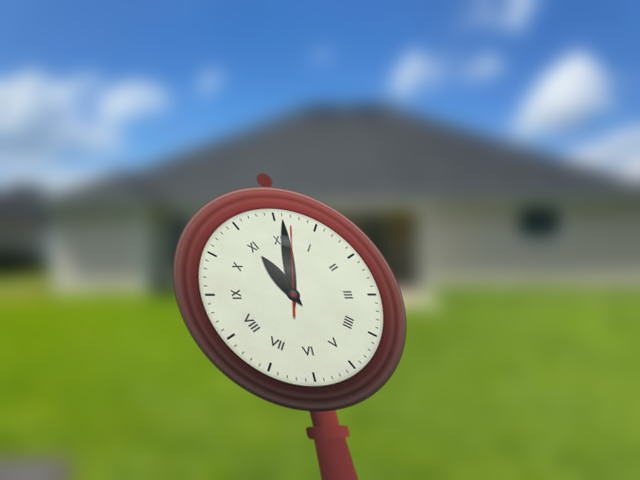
11:01:02
